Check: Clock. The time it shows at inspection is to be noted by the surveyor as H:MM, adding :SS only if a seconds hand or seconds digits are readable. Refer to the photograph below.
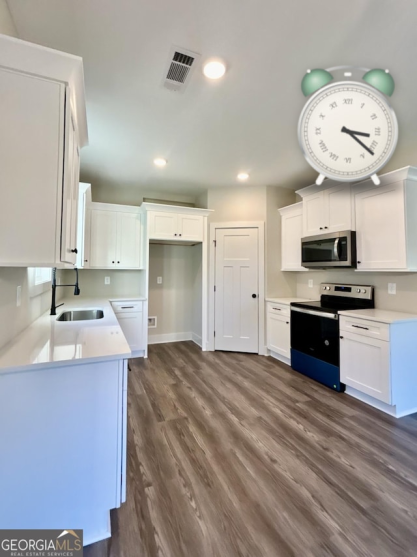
3:22
